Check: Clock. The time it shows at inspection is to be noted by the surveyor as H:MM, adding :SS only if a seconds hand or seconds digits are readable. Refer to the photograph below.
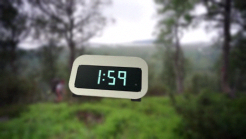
1:59
